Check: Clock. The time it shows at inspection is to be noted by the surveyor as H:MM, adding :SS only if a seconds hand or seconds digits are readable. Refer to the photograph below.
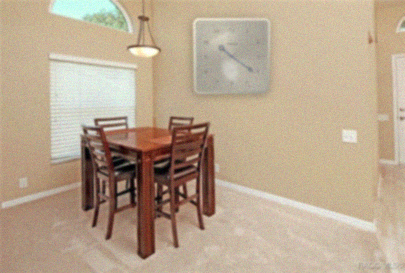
10:21
